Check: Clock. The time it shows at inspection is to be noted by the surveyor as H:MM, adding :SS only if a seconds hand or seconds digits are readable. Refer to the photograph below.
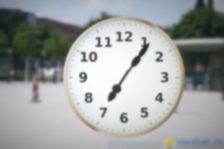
7:06
